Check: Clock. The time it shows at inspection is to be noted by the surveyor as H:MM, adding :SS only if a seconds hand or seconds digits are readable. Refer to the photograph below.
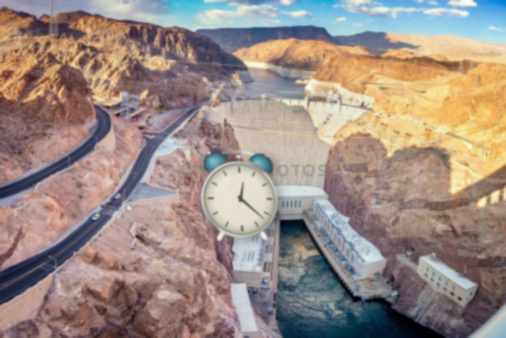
12:22
